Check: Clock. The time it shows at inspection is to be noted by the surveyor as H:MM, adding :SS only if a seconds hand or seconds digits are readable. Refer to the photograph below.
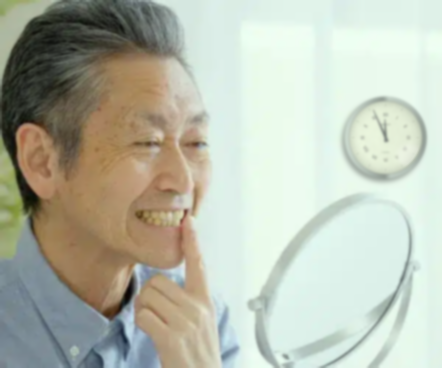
11:56
